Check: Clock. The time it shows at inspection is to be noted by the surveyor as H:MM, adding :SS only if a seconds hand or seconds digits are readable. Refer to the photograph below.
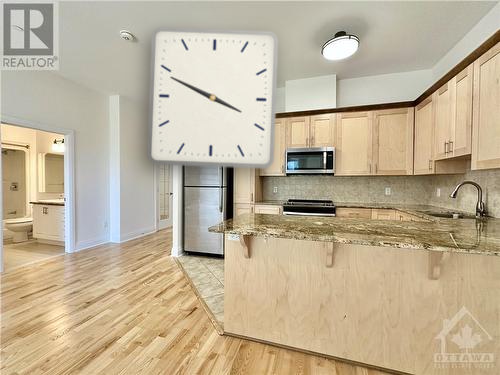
3:49
